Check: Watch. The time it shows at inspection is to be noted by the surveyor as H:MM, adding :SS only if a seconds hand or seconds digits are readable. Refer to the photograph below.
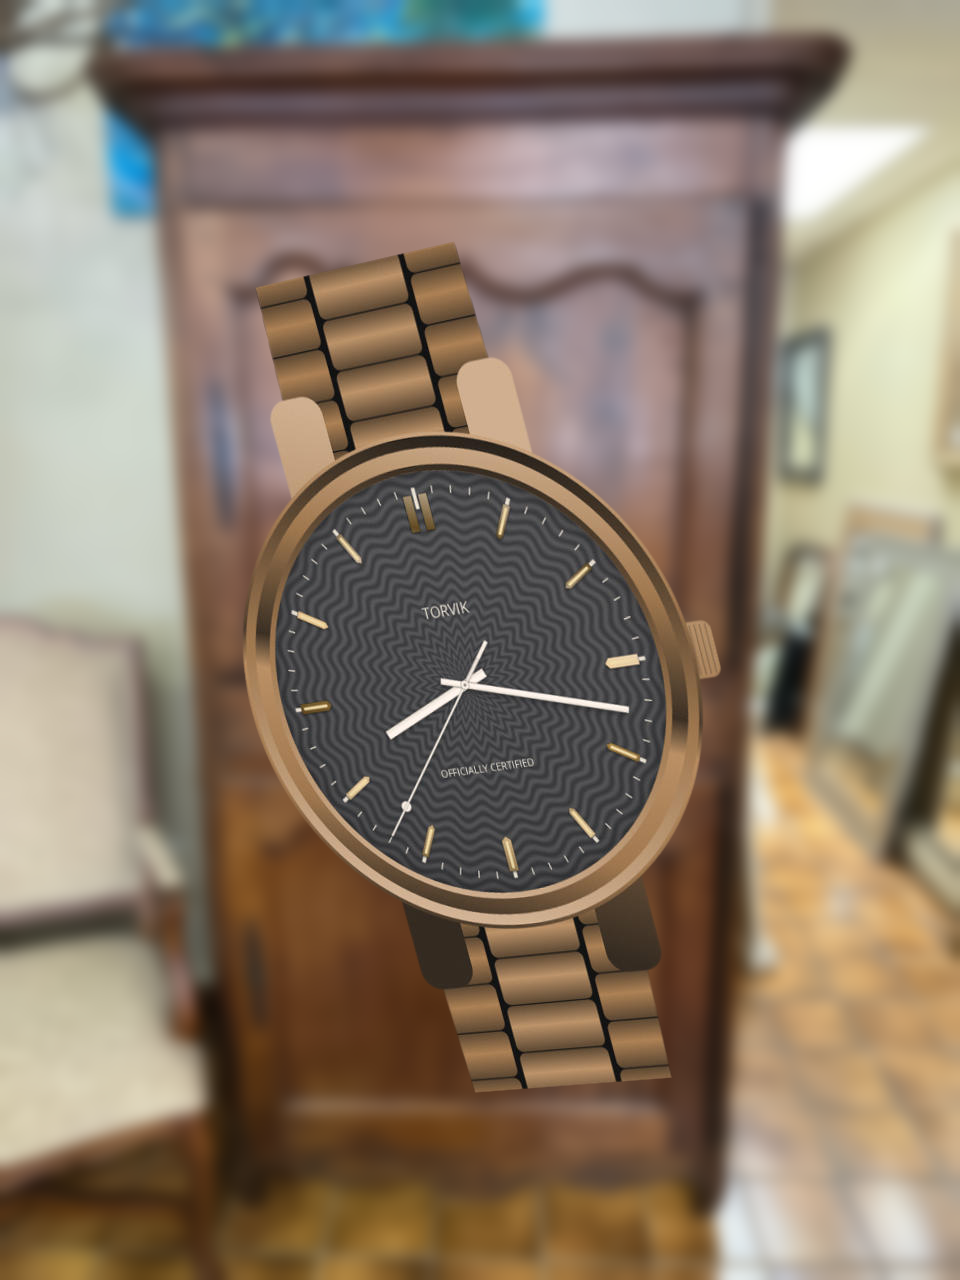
8:17:37
